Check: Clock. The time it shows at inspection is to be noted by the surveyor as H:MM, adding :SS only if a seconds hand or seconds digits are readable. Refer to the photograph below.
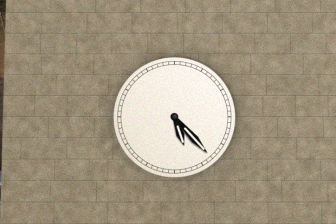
5:23
